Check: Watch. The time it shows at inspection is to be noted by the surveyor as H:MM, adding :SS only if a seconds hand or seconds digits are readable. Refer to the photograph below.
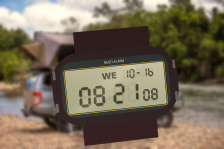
8:21:08
